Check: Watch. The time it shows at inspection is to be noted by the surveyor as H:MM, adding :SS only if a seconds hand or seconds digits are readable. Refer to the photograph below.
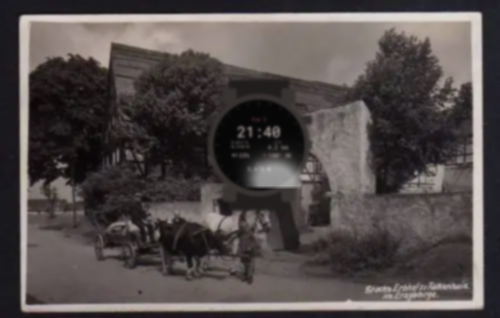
21:40
